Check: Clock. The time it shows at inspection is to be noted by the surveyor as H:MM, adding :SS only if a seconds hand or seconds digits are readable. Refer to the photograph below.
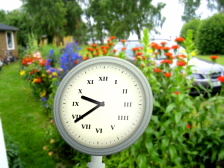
9:39
